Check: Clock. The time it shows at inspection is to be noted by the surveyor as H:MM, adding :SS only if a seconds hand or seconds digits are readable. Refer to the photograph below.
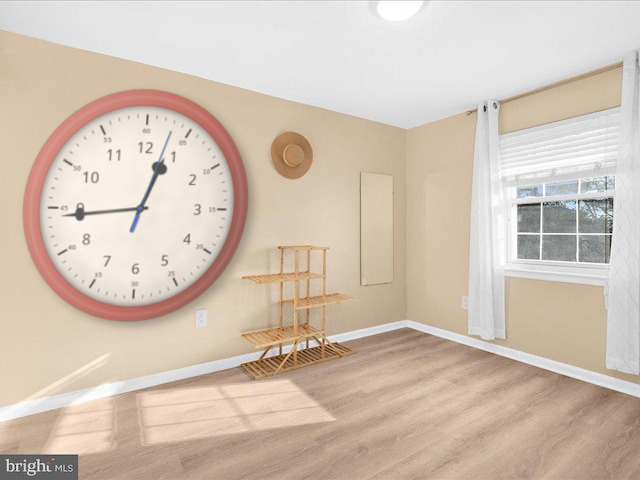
12:44:03
